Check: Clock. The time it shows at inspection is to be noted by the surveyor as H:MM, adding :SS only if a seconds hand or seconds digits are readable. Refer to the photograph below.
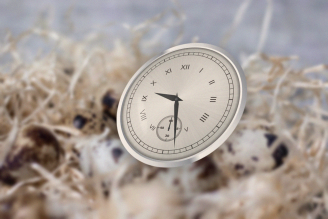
9:28
